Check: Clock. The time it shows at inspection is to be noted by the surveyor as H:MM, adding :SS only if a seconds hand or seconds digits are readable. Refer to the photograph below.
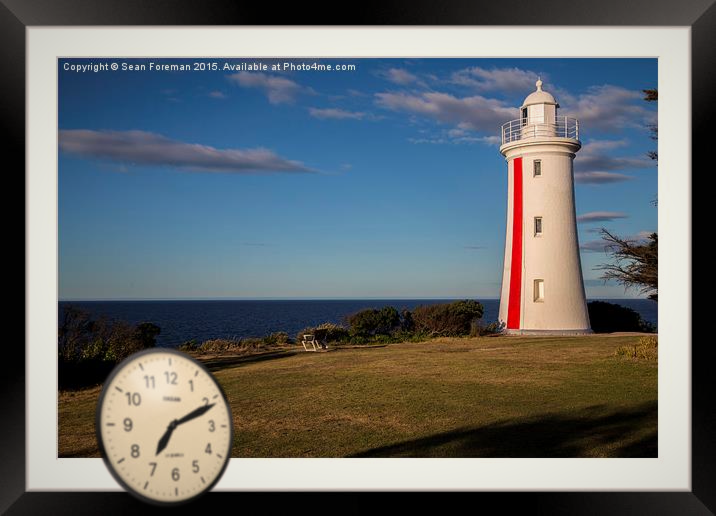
7:11
